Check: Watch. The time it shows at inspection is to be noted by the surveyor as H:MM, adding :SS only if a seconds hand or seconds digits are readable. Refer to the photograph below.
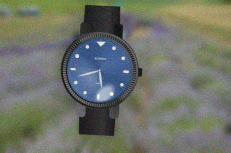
5:42
